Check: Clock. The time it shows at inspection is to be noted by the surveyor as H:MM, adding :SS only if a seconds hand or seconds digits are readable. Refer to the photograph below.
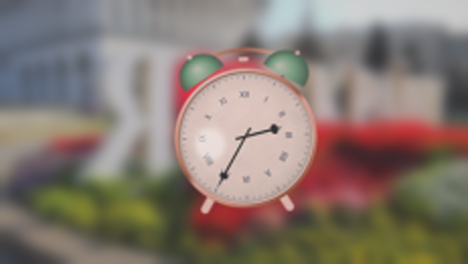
2:35
